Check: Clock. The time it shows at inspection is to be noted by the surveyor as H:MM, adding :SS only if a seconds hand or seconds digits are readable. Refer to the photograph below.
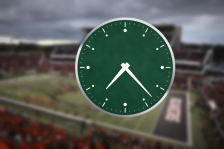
7:23
